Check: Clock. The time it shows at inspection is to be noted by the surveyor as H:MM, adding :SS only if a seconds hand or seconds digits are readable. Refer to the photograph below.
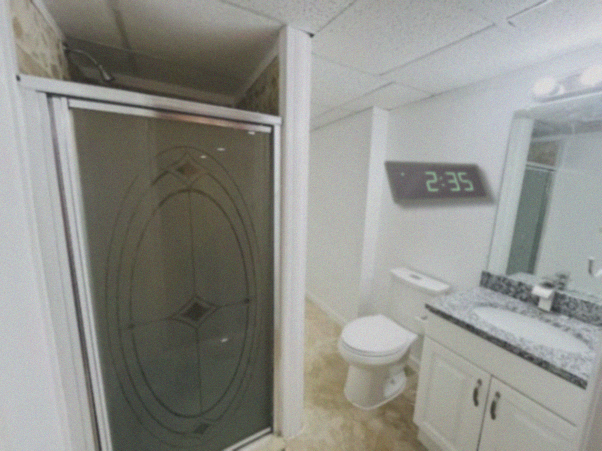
2:35
